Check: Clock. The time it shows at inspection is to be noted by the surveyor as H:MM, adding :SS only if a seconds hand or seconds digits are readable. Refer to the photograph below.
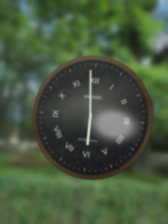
5:59
